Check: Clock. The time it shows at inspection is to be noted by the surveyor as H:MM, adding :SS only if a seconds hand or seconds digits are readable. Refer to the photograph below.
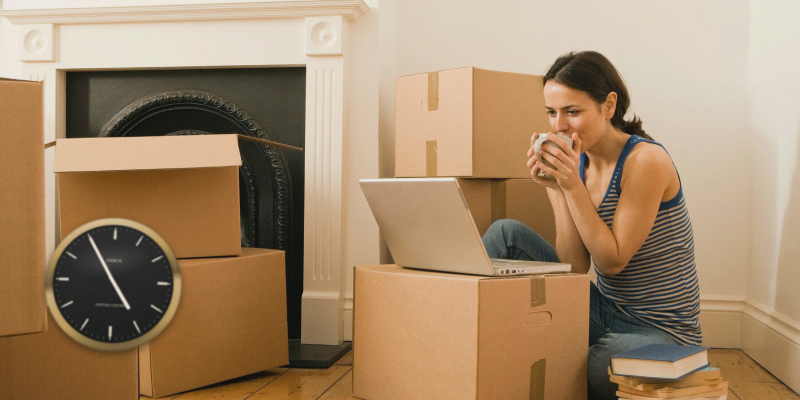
4:55
